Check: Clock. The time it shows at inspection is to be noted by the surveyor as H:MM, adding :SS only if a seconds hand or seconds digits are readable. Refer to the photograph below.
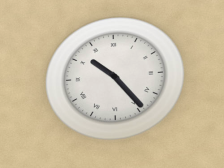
10:24
